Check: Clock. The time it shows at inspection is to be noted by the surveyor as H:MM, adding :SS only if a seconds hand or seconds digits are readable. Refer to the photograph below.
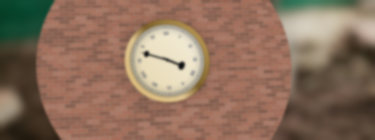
3:48
